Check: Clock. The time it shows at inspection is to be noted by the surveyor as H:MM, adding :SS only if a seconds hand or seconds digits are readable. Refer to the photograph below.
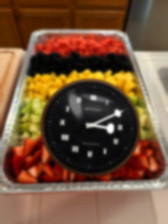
3:10
